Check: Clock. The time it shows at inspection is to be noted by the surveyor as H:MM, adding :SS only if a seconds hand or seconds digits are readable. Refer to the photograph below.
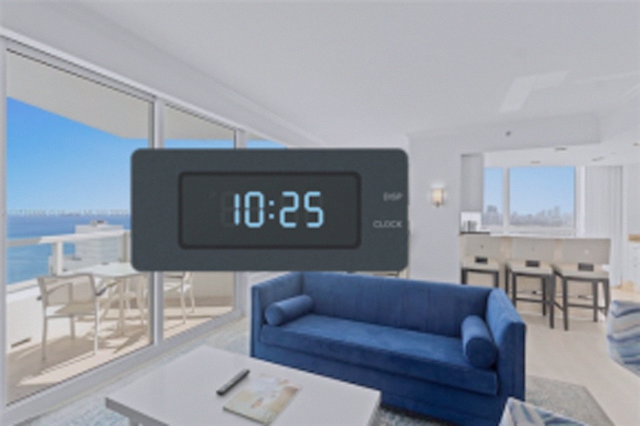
10:25
